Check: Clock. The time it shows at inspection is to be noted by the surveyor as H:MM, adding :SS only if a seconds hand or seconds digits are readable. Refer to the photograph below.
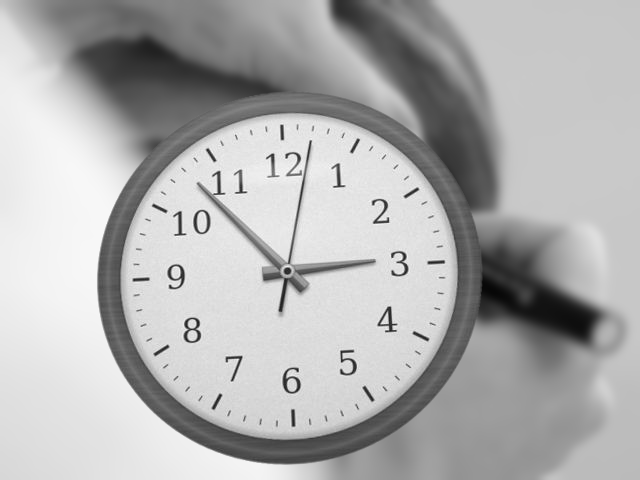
2:53:02
